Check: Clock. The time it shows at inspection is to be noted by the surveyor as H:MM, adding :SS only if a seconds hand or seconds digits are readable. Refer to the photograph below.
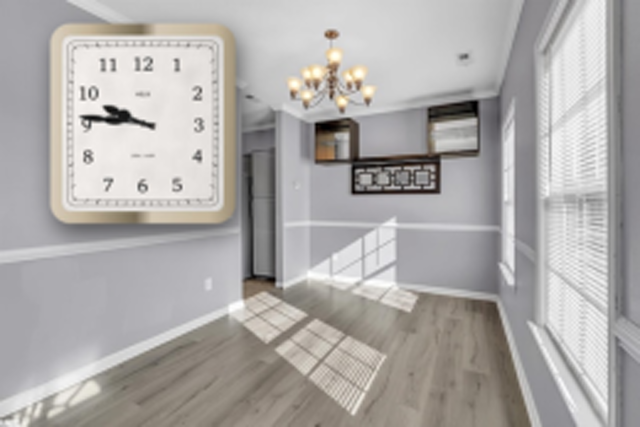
9:46
